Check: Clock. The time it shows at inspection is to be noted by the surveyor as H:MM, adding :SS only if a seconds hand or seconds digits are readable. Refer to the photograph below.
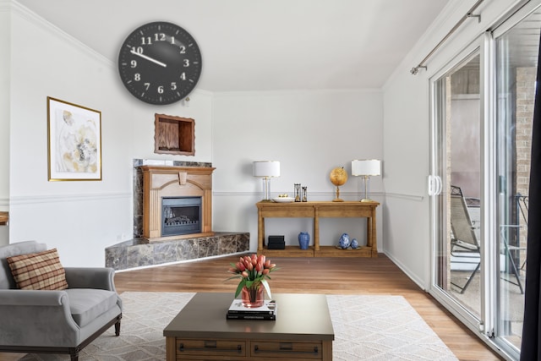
9:49
